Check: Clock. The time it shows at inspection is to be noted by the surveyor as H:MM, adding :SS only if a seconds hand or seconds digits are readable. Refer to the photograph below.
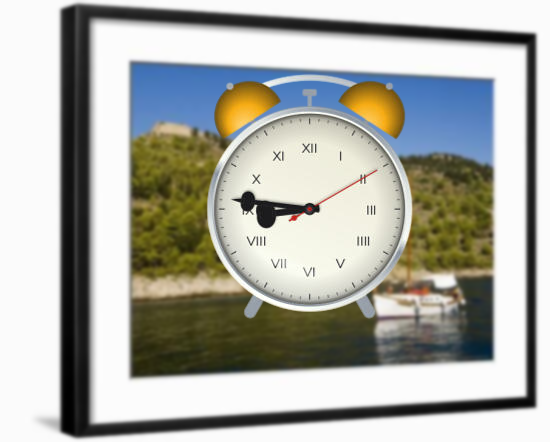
8:46:10
